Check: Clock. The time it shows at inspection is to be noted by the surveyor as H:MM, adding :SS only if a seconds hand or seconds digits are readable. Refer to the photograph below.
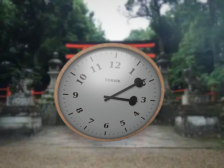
3:09
